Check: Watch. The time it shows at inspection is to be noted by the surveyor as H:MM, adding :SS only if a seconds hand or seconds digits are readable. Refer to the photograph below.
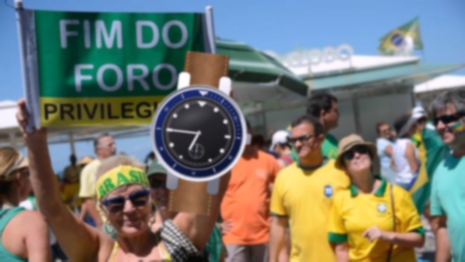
6:45
